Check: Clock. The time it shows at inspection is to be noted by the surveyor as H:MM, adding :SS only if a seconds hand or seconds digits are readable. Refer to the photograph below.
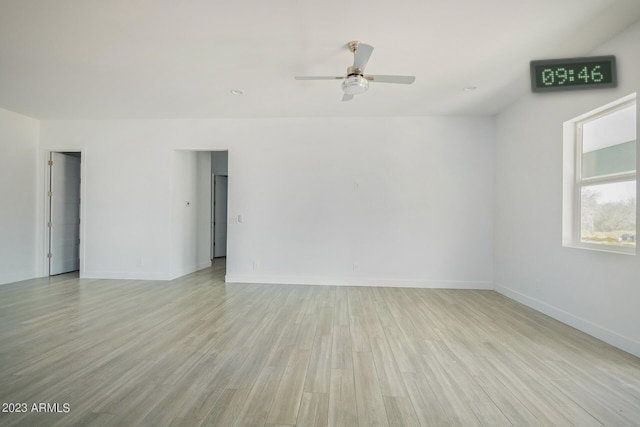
9:46
